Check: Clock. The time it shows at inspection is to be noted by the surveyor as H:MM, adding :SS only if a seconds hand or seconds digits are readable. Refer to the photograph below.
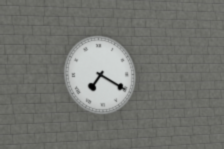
7:20
